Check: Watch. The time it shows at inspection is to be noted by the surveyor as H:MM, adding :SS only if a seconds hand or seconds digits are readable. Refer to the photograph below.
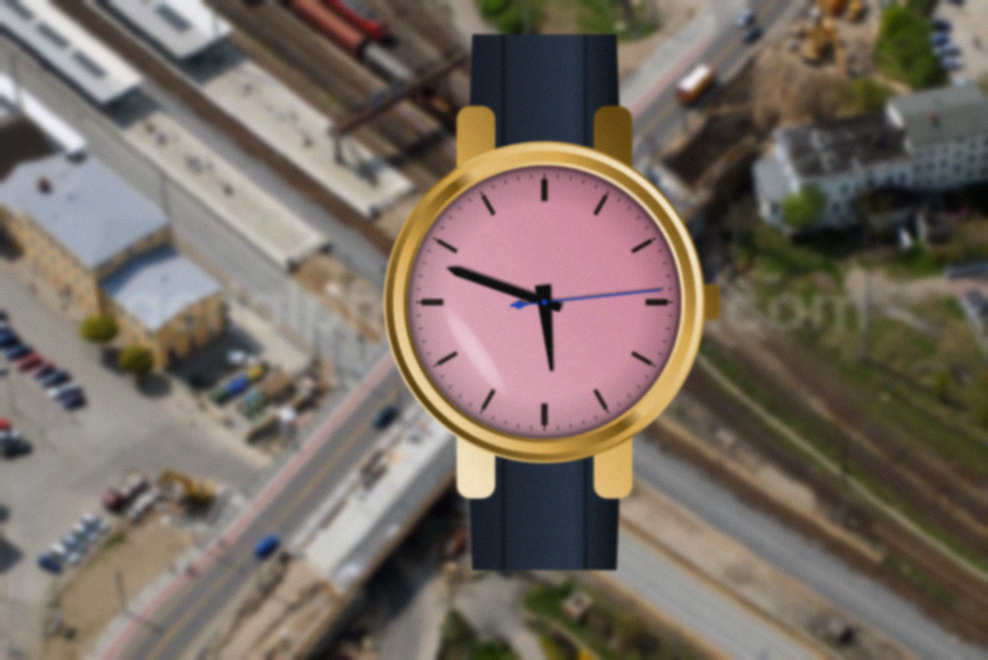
5:48:14
